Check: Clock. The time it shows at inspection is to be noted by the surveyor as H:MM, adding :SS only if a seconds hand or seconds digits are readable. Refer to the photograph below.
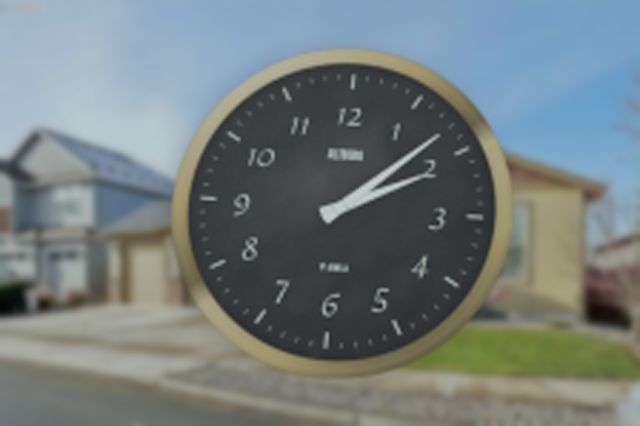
2:08
